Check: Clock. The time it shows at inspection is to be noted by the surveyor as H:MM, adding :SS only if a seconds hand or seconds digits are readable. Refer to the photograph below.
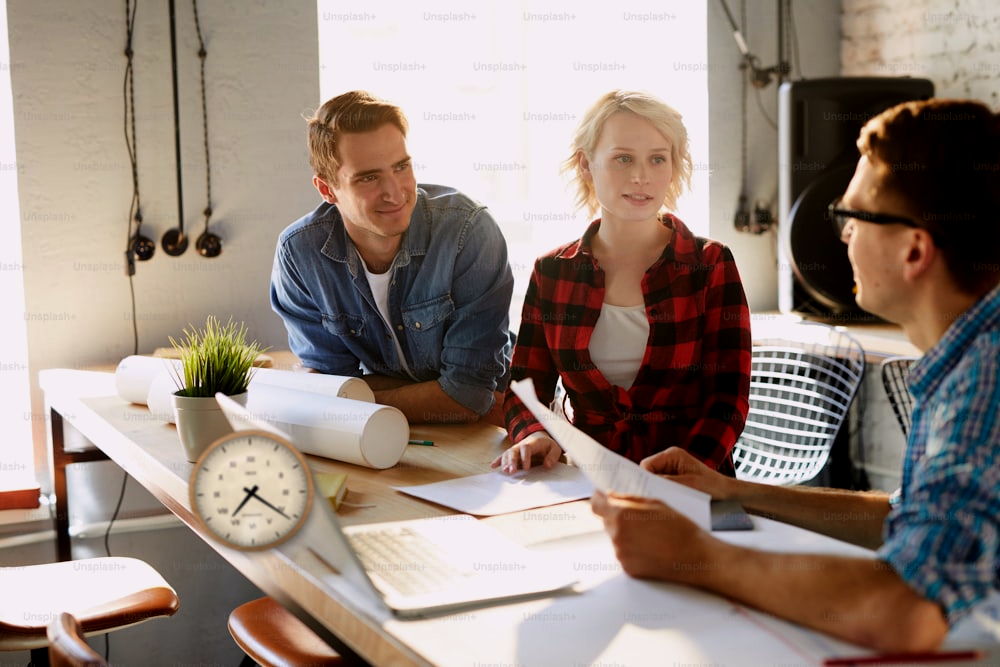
7:21
